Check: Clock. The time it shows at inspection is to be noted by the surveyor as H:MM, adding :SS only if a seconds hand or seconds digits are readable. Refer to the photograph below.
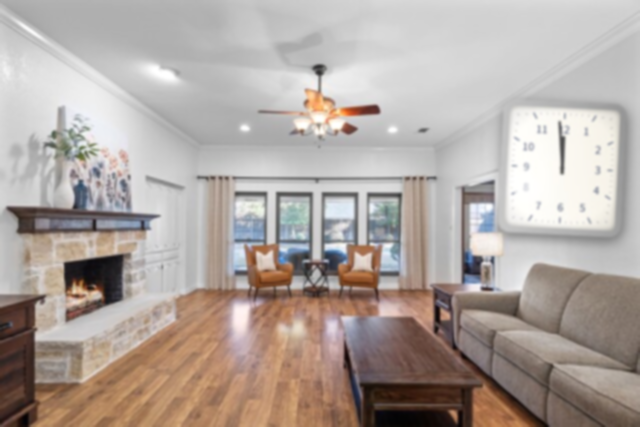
11:59
